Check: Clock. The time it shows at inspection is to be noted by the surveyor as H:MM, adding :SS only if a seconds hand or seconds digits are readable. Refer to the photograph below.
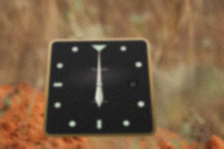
6:00
